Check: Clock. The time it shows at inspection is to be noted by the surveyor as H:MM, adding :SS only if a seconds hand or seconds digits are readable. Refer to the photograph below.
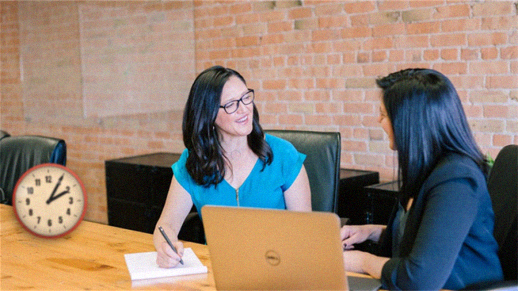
2:05
